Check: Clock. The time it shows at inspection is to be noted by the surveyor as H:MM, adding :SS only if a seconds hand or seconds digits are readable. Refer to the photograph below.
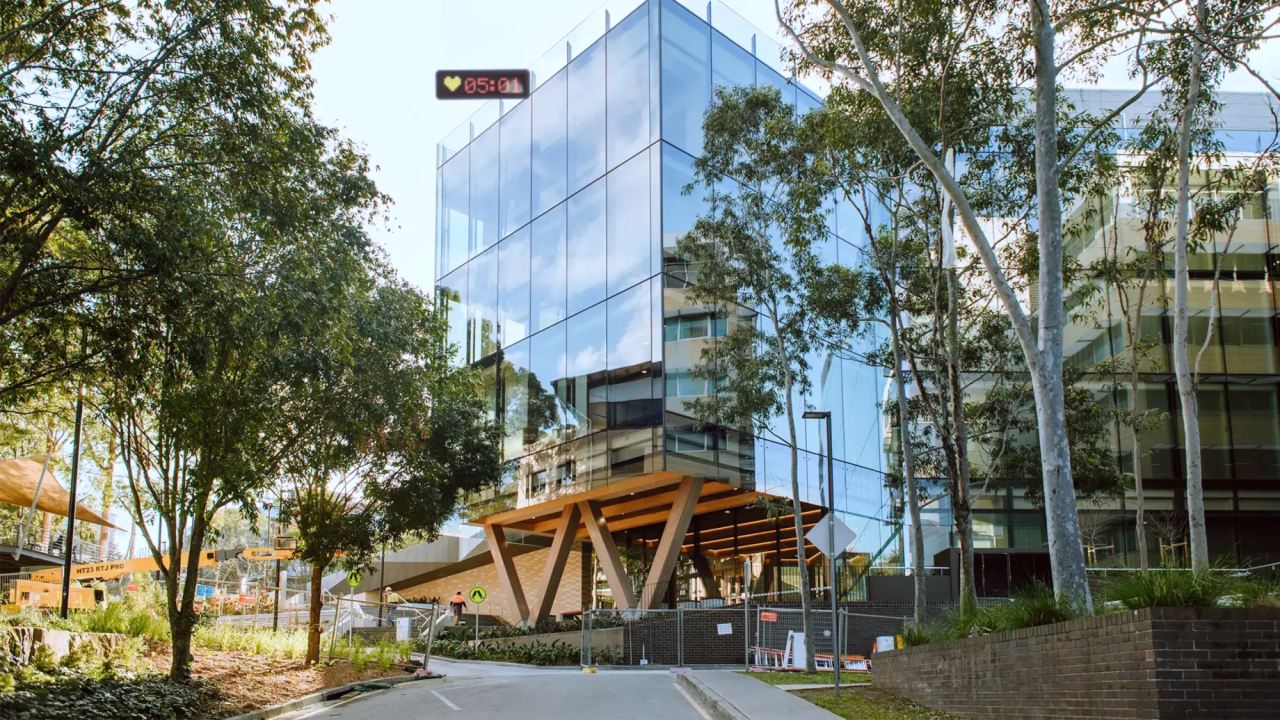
5:01
